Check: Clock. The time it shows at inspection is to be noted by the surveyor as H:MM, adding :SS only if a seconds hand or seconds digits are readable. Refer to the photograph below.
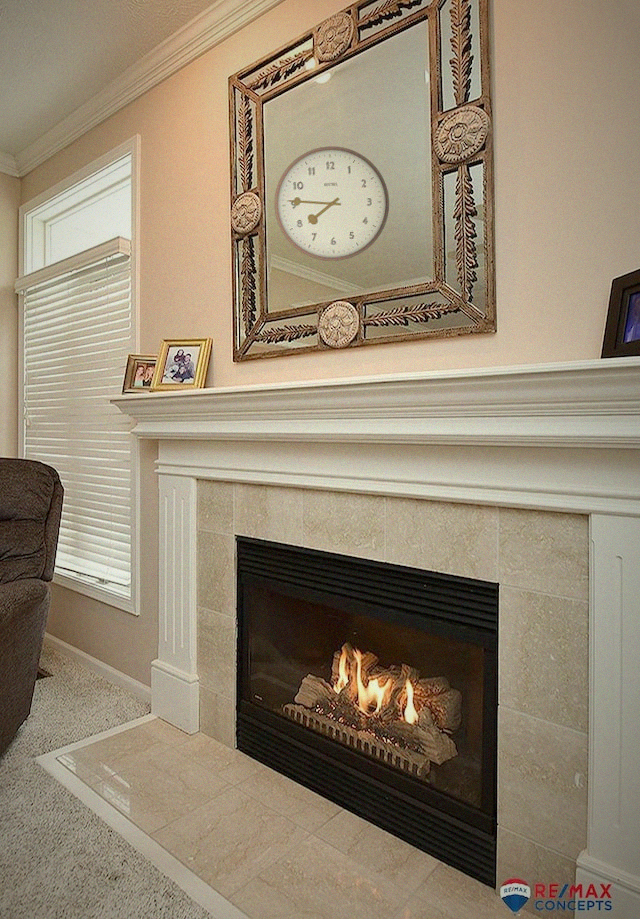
7:46
